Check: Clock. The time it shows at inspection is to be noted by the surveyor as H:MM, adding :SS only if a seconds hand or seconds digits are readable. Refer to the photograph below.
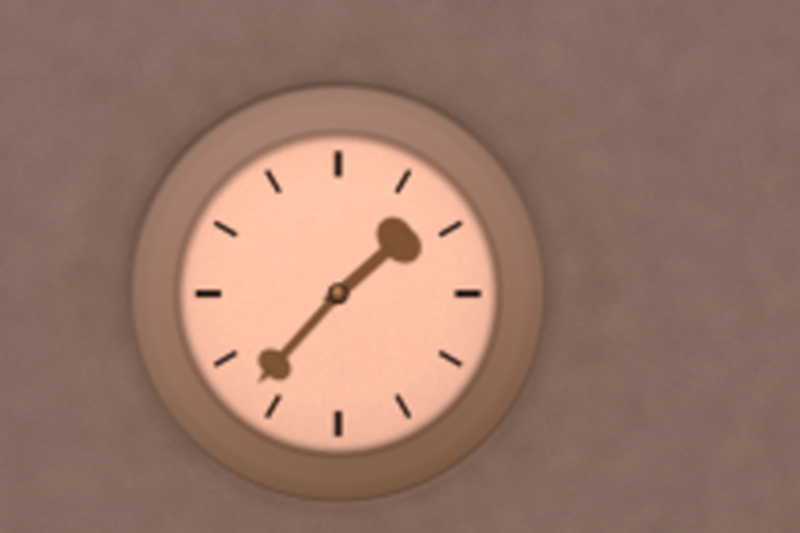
1:37
